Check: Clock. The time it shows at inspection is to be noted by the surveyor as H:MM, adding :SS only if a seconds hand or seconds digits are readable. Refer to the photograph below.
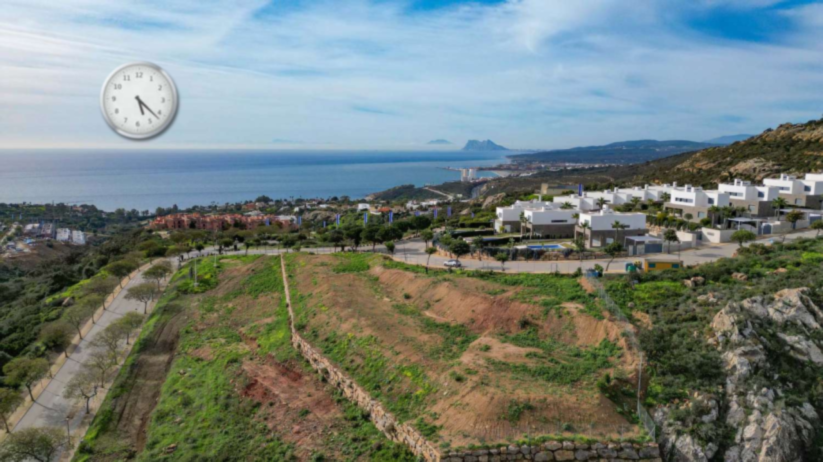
5:22
